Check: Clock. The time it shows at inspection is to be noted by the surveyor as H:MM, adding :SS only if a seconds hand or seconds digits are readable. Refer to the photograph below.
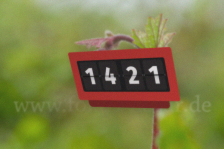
14:21
